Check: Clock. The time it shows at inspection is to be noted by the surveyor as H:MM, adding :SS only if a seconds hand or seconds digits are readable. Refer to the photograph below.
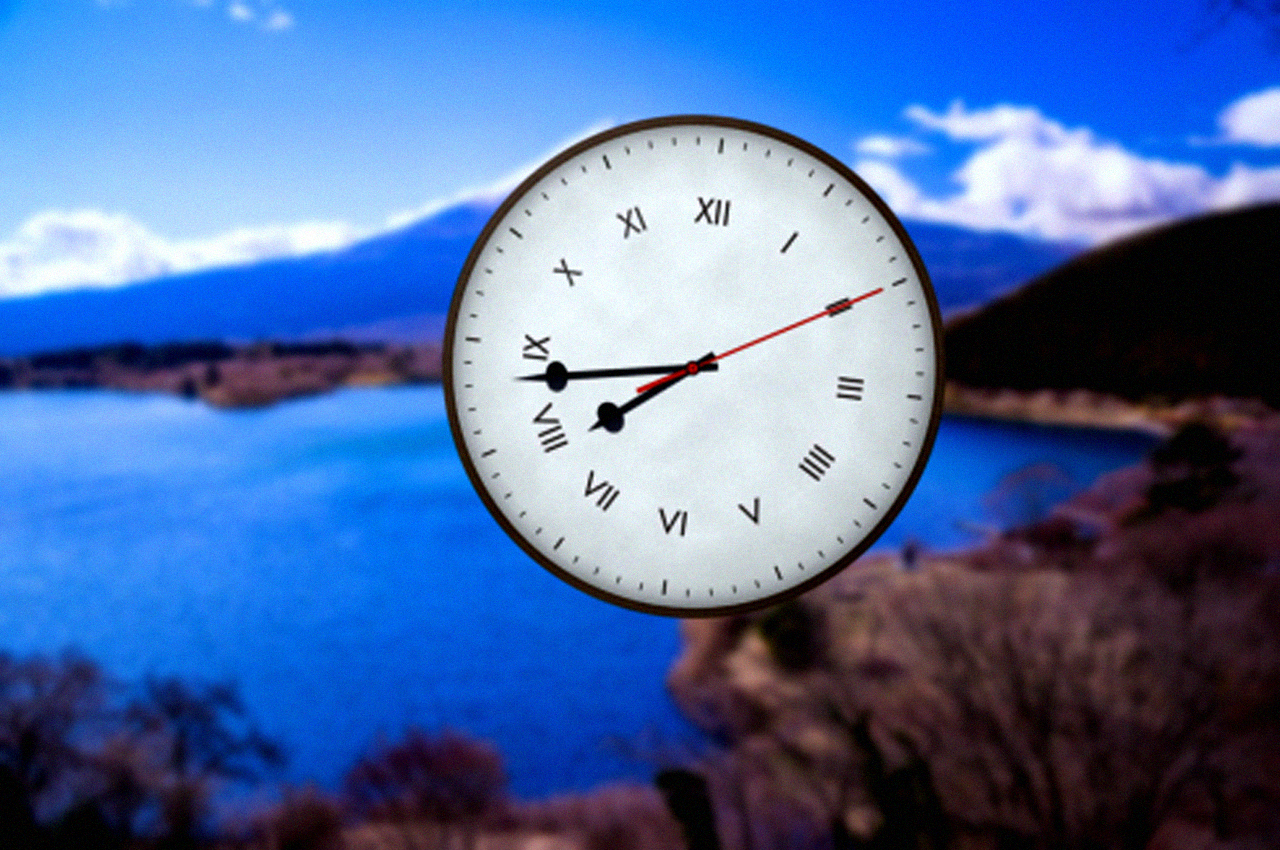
7:43:10
